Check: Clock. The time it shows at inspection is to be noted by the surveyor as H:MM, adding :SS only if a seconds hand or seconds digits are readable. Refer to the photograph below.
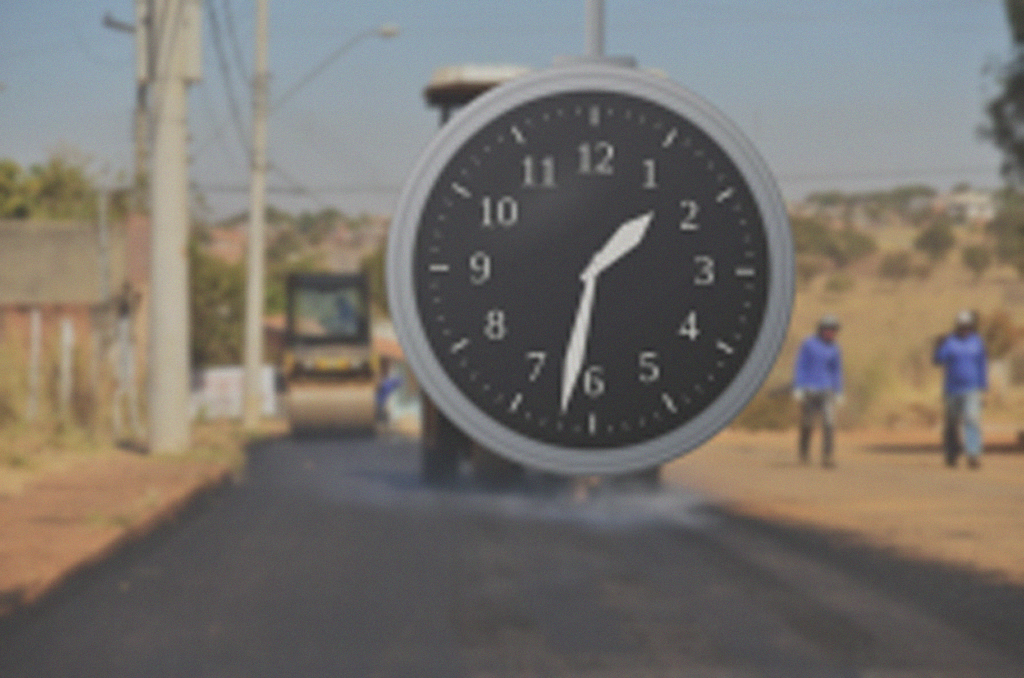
1:32
